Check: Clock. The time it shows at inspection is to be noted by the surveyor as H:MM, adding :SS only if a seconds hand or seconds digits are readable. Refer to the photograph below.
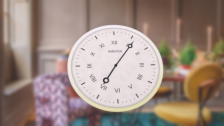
7:06
